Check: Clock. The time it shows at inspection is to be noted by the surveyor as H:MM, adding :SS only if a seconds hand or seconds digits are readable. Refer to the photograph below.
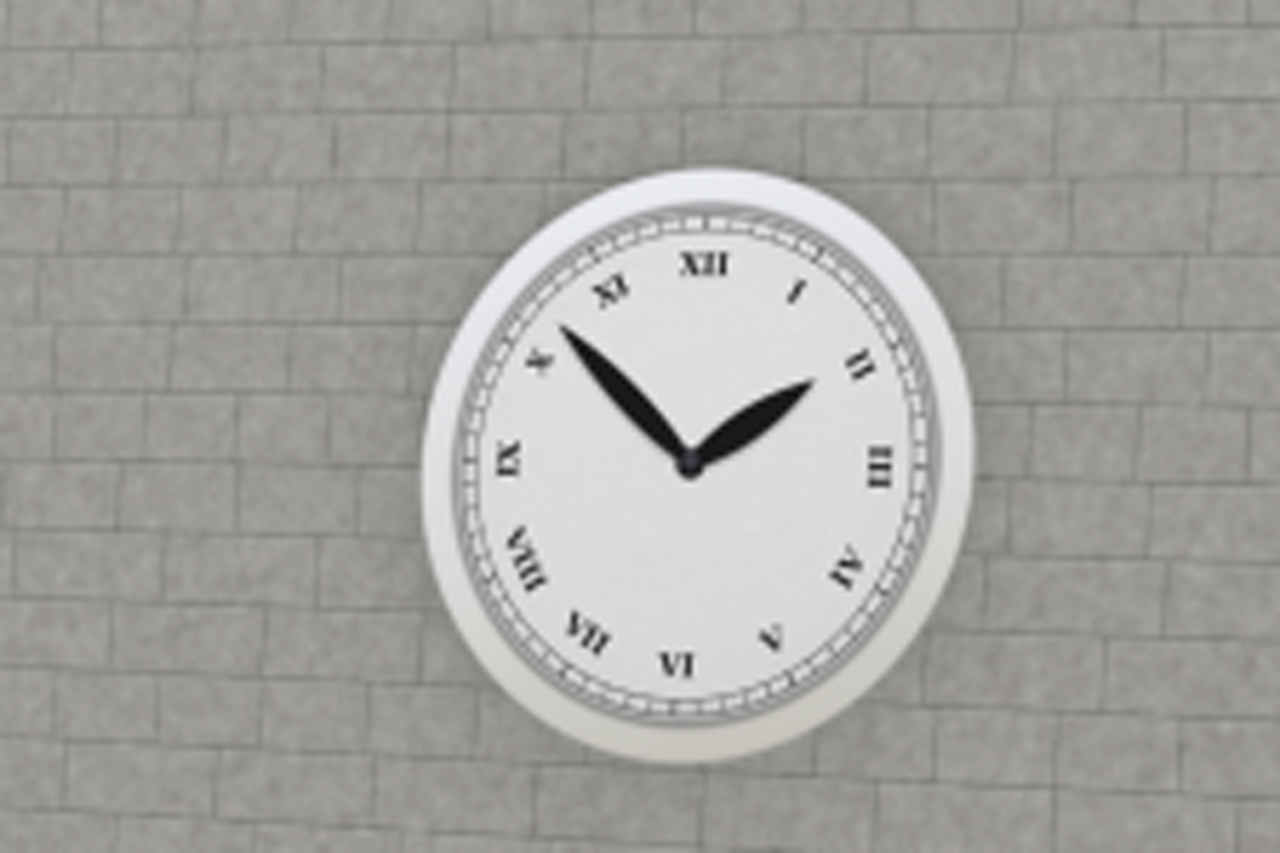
1:52
